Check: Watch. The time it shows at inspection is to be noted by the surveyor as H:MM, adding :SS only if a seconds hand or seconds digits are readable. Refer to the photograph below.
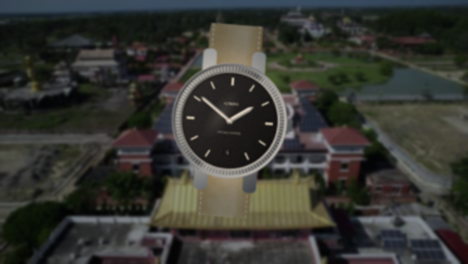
1:51
